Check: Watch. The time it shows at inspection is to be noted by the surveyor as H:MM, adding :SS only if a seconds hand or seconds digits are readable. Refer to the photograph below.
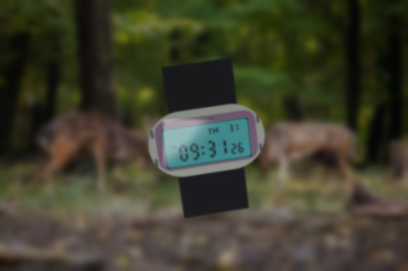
9:31:26
